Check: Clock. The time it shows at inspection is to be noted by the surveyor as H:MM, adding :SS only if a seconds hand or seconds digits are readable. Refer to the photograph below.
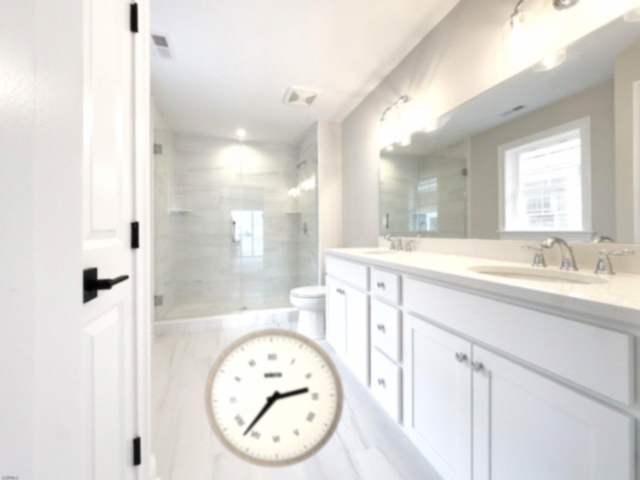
2:37
